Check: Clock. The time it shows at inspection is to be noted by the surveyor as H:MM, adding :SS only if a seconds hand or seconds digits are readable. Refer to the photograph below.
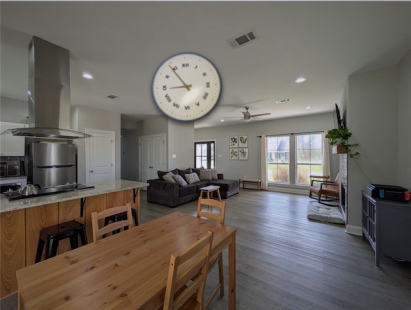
8:54
